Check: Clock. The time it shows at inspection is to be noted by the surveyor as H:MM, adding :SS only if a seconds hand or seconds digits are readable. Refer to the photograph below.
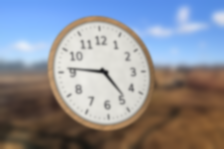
4:46
